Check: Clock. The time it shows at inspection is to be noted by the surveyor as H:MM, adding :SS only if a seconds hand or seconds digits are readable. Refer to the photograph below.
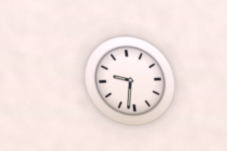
9:32
